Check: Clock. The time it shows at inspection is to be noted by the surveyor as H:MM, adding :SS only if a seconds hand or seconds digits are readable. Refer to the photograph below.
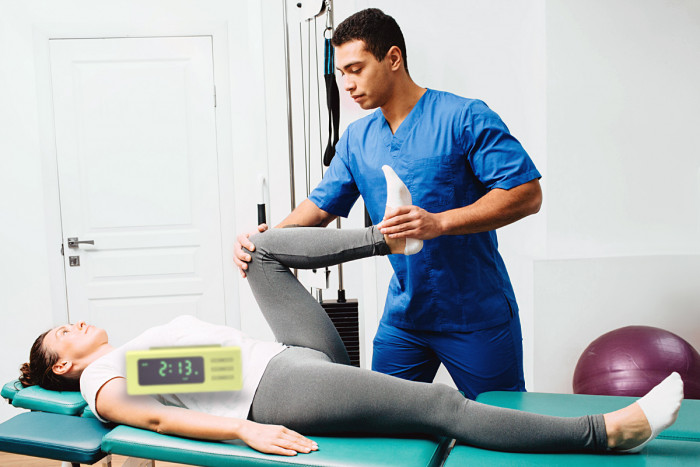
2:13
